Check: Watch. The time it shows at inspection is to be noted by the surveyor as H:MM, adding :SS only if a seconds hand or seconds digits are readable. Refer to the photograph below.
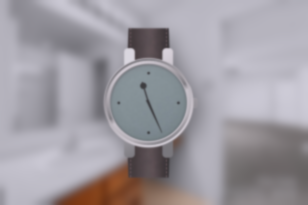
11:26
